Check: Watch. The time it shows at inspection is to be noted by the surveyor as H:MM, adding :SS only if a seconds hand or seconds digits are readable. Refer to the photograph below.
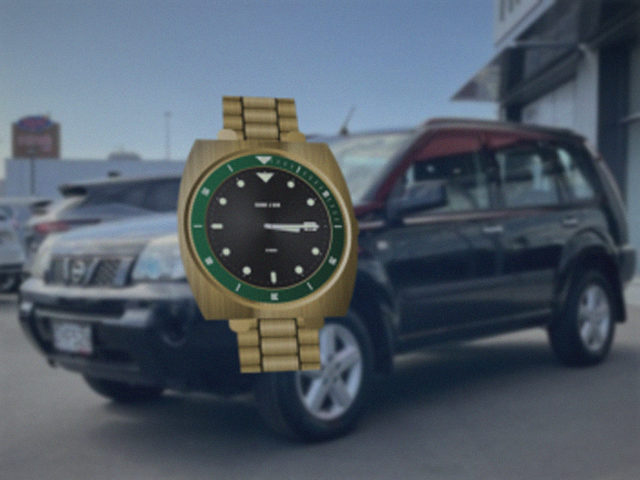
3:15
